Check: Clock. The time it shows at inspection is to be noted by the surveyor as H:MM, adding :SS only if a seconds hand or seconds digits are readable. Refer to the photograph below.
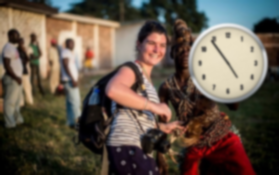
4:54
